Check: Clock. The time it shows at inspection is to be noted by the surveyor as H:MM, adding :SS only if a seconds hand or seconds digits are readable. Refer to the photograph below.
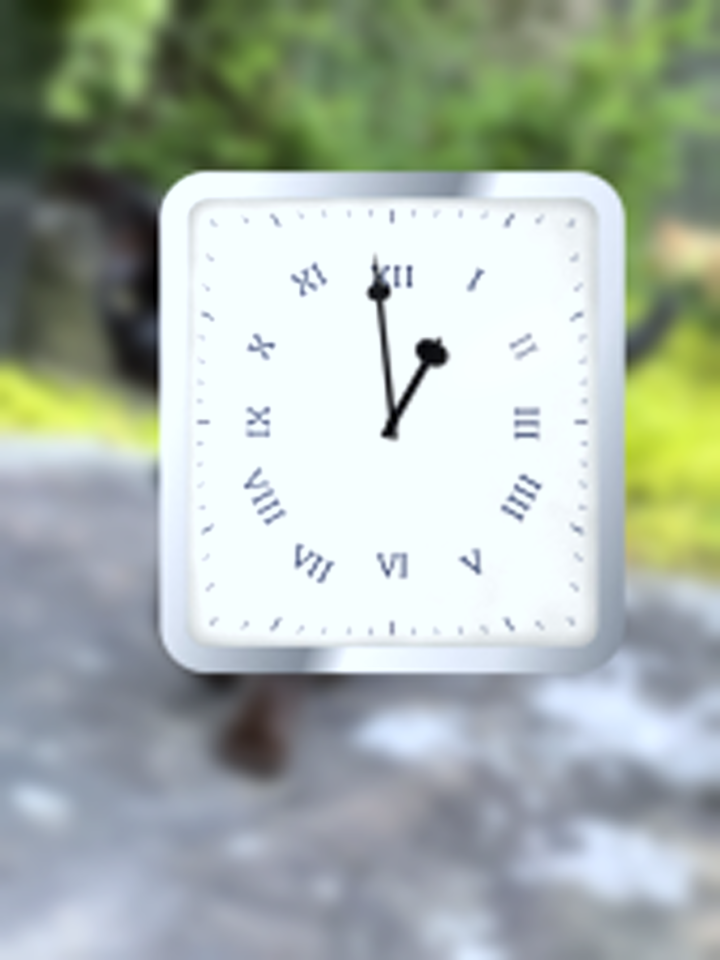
12:59
